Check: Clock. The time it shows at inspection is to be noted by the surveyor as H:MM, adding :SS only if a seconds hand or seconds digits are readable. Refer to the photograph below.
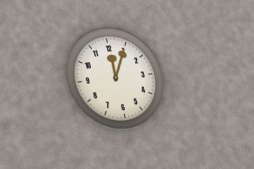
12:05
